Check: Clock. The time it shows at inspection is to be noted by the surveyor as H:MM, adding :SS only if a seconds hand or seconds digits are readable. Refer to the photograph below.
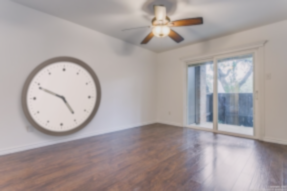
4:49
